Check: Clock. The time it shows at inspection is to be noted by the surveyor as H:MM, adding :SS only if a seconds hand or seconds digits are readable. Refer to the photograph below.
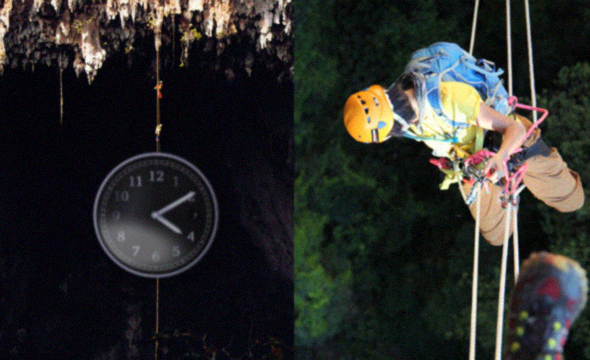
4:10
